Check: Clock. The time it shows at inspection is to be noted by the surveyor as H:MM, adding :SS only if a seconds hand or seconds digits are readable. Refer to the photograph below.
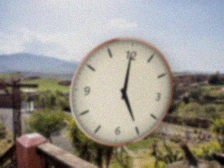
5:00
